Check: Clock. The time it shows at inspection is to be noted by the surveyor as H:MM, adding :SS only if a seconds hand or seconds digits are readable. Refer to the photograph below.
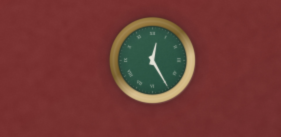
12:25
